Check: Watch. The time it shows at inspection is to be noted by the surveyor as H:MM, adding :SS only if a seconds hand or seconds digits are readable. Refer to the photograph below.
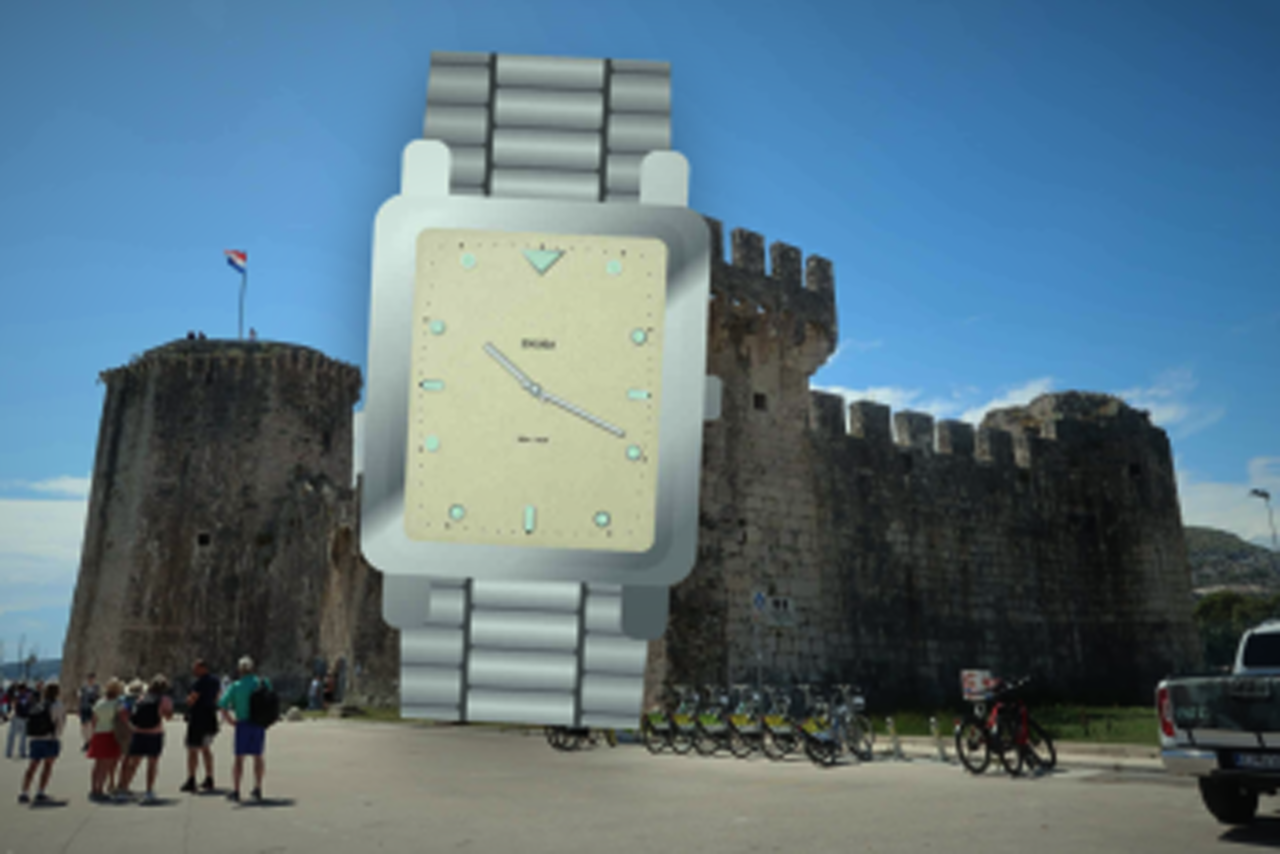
10:19
